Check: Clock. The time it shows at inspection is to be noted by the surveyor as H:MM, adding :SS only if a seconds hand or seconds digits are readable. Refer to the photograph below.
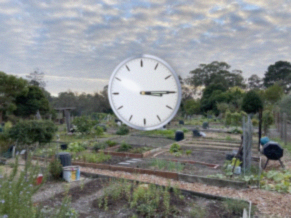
3:15
